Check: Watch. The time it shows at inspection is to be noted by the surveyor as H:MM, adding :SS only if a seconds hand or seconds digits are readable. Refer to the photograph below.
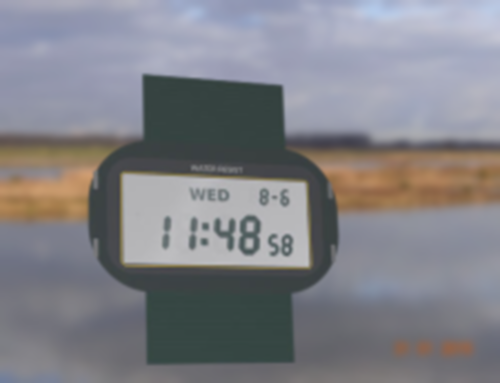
11:48:58
